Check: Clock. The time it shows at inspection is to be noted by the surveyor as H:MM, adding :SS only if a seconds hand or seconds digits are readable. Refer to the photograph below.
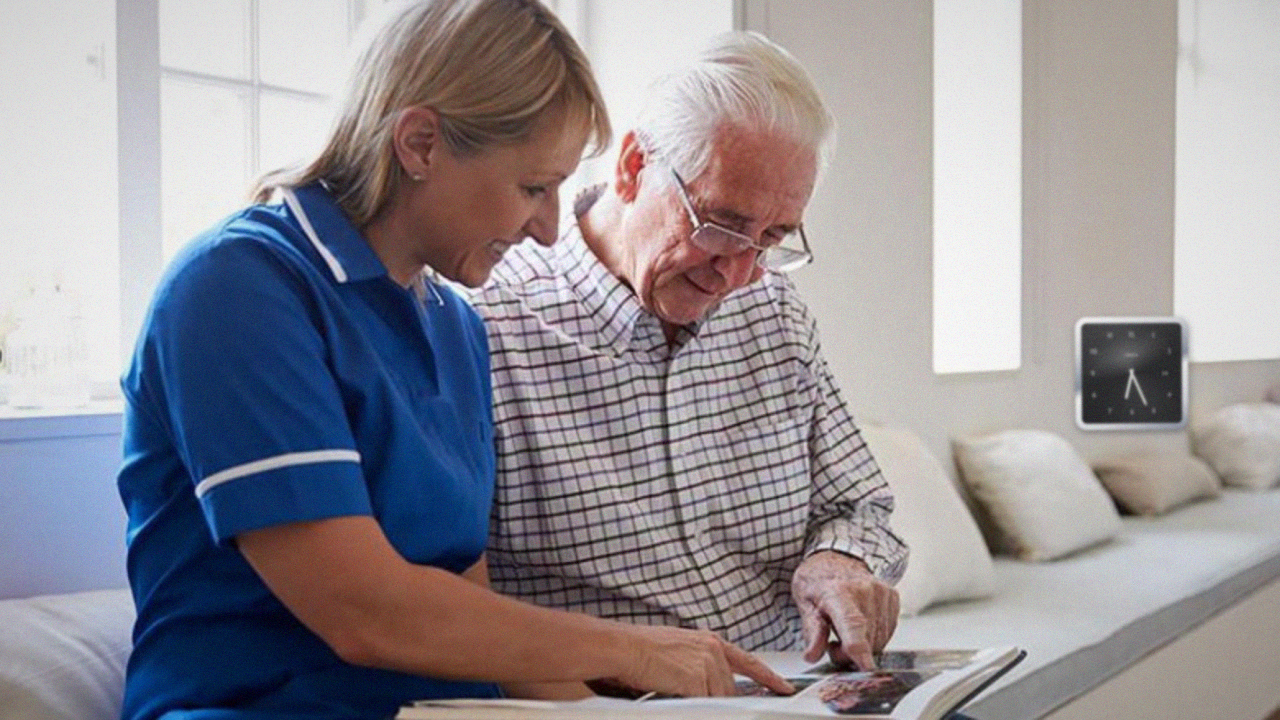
6:26
